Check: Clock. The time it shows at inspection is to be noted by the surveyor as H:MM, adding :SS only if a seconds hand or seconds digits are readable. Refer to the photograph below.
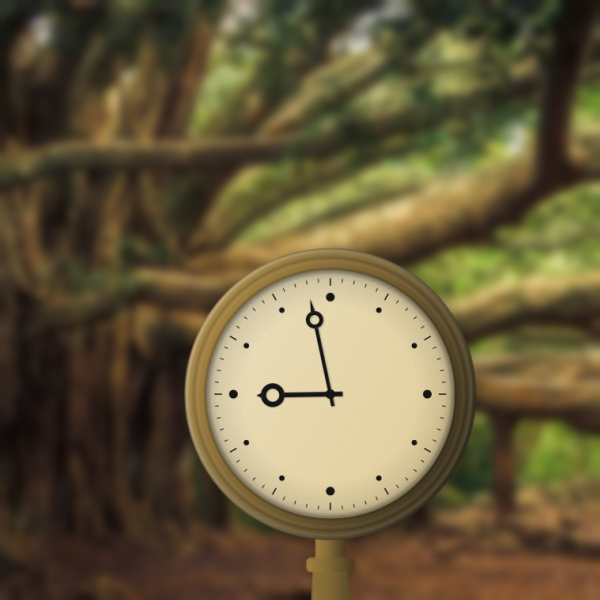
8:58
